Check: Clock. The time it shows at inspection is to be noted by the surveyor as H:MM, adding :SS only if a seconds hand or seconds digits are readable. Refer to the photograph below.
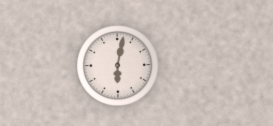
6:02
